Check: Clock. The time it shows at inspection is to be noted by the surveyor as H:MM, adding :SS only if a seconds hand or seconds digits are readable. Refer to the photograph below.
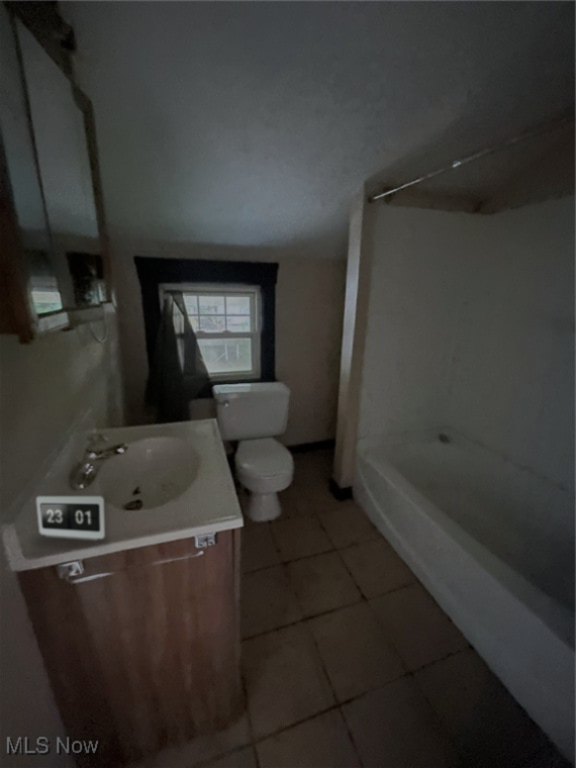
23:01
